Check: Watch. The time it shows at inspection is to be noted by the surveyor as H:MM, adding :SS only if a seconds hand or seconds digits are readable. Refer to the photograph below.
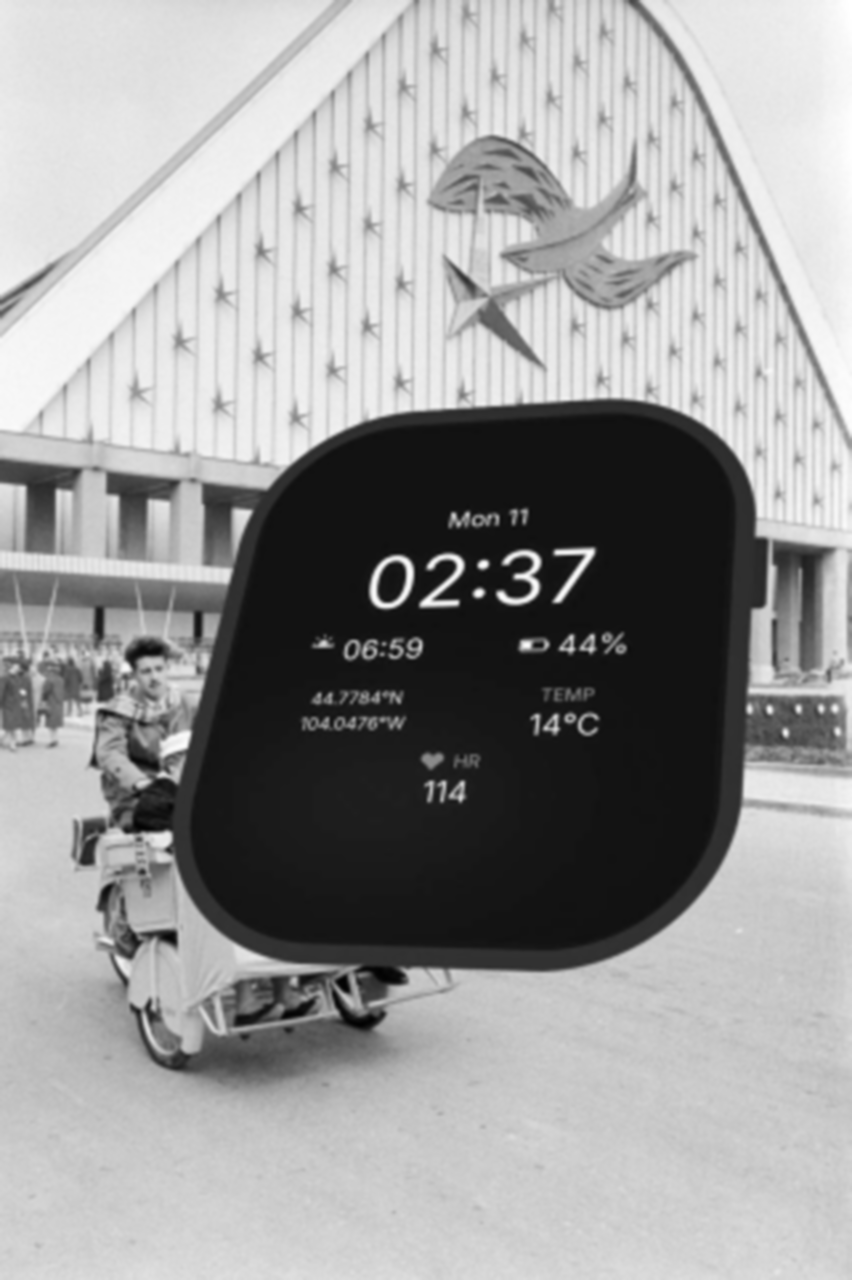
2:37
